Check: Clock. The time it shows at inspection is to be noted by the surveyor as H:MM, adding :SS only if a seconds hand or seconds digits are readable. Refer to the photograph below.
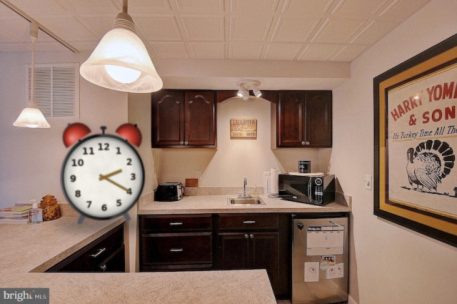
2:20
